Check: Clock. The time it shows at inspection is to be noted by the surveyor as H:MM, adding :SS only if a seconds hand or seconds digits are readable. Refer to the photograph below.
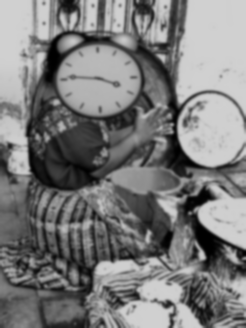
3:46
